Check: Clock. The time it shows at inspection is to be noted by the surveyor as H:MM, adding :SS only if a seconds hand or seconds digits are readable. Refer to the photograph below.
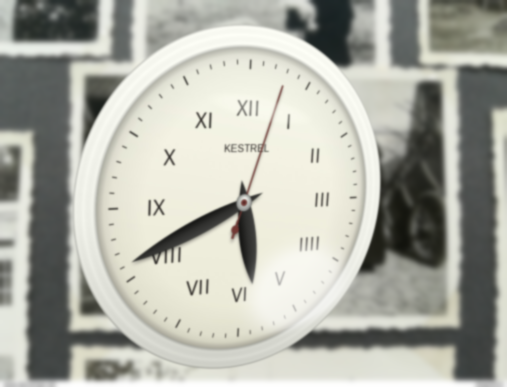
5:41:03
